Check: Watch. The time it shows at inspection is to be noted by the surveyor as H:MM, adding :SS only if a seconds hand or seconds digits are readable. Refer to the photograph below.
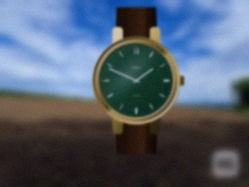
1:49
